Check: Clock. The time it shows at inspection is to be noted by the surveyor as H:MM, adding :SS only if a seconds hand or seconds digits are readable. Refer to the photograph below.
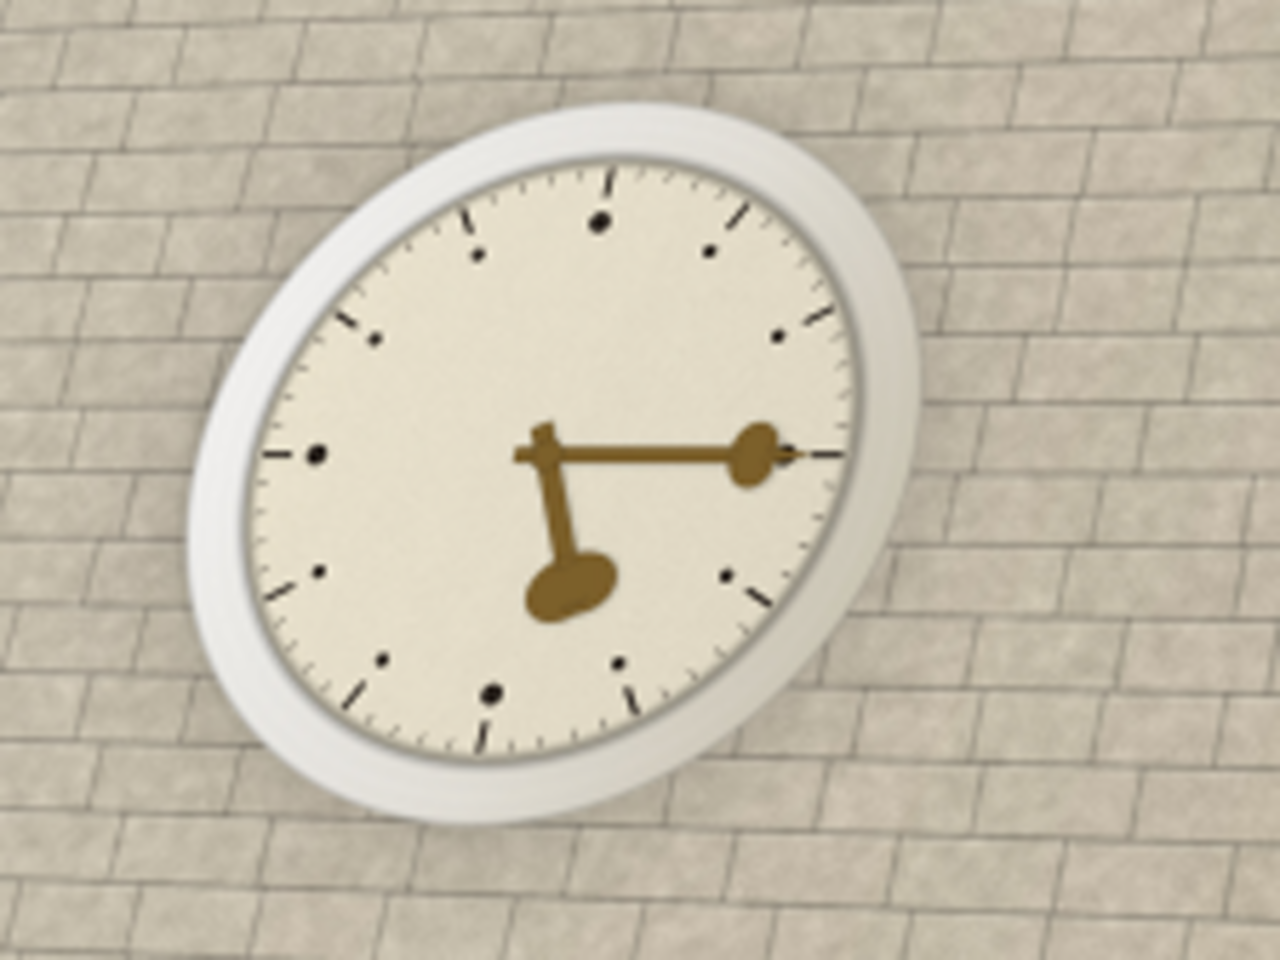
5:15
